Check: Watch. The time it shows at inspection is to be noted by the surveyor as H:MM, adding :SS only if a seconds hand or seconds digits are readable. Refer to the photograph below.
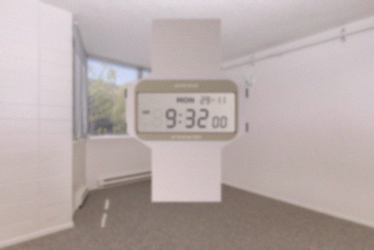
9:32:00
